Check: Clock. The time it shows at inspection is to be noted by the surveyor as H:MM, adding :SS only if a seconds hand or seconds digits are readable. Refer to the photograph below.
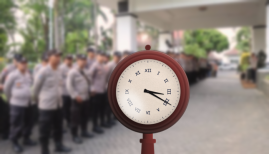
3:20
